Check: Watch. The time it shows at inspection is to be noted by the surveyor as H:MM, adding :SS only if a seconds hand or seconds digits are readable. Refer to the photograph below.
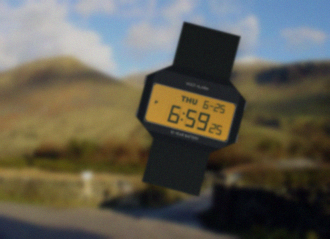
6:59
